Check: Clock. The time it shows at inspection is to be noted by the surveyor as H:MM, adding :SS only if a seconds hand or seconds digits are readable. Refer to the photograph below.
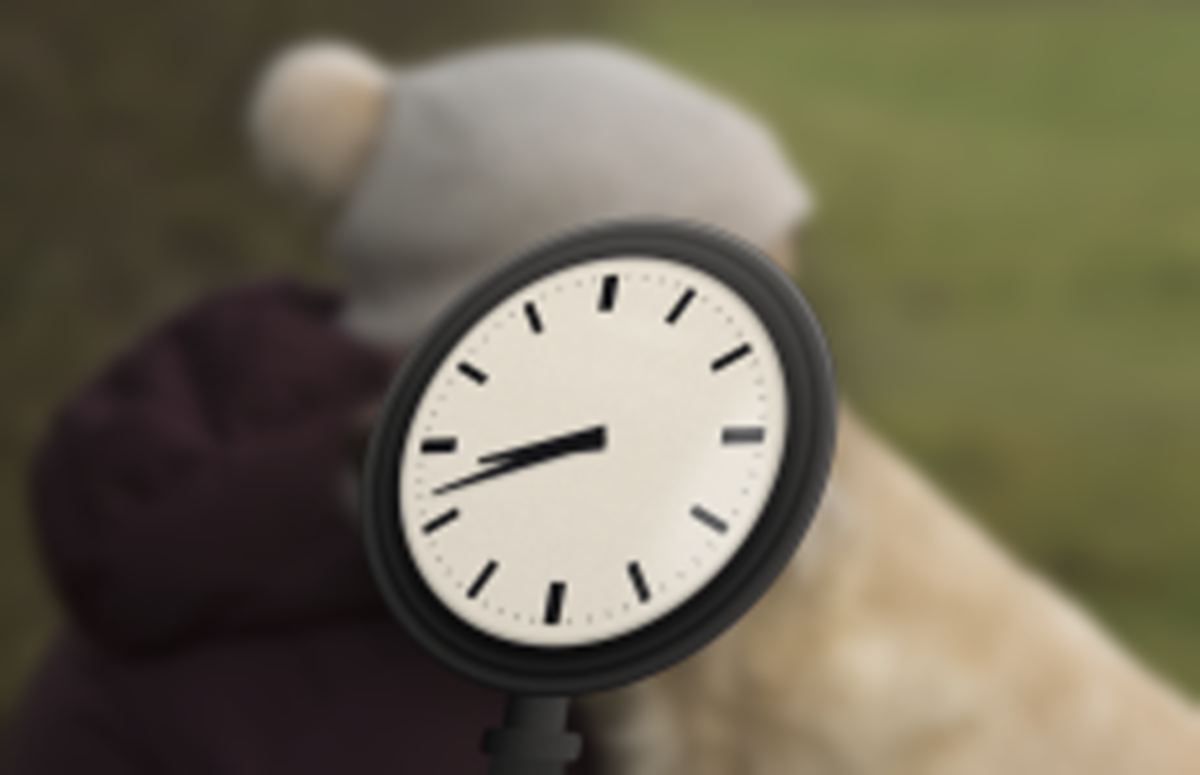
8:42
